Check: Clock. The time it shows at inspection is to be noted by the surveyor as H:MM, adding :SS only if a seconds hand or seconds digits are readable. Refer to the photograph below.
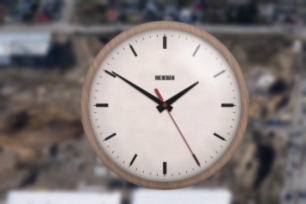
1:50:25
